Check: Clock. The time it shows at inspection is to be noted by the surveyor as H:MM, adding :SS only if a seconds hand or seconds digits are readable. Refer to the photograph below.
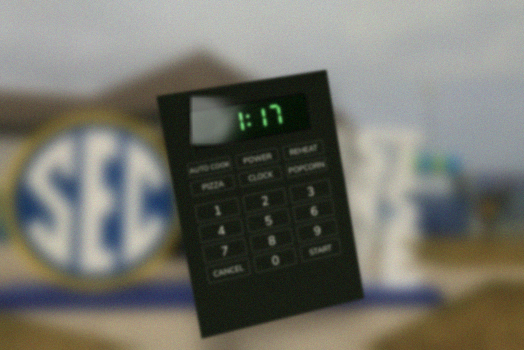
1:17
